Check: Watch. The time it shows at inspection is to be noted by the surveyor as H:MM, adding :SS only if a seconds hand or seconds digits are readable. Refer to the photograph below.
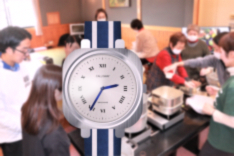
2:35
